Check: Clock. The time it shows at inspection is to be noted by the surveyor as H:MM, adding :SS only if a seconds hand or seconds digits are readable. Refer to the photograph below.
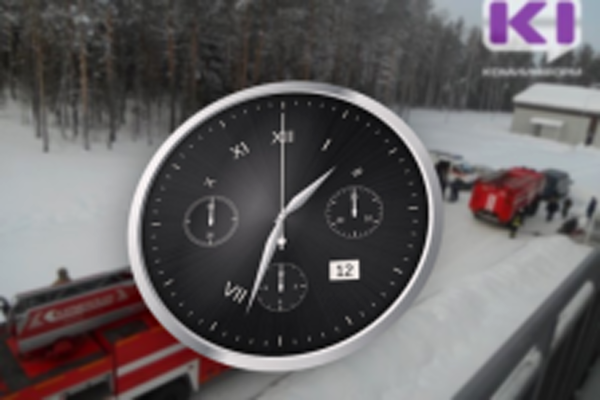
1:33
